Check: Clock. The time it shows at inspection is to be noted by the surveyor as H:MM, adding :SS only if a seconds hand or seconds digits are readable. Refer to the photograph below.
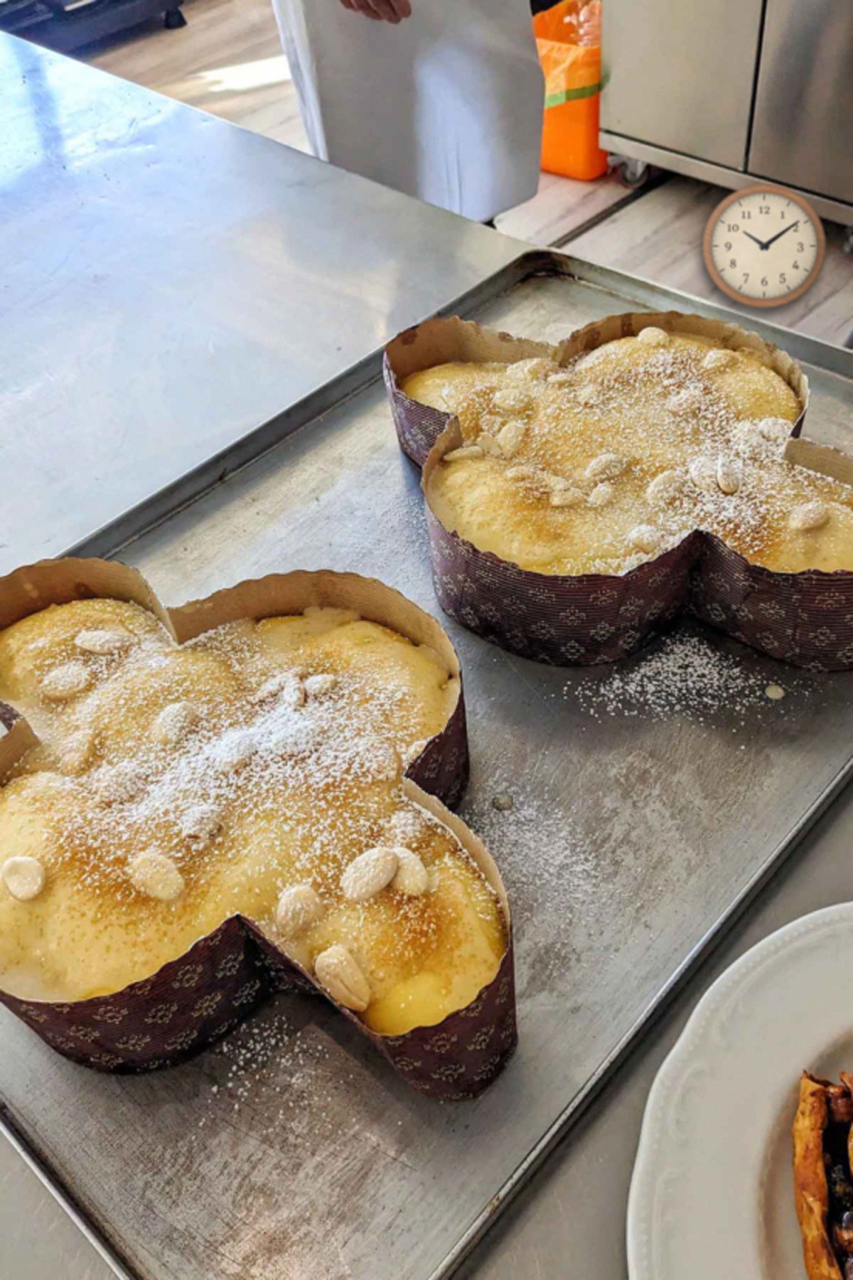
10:09
